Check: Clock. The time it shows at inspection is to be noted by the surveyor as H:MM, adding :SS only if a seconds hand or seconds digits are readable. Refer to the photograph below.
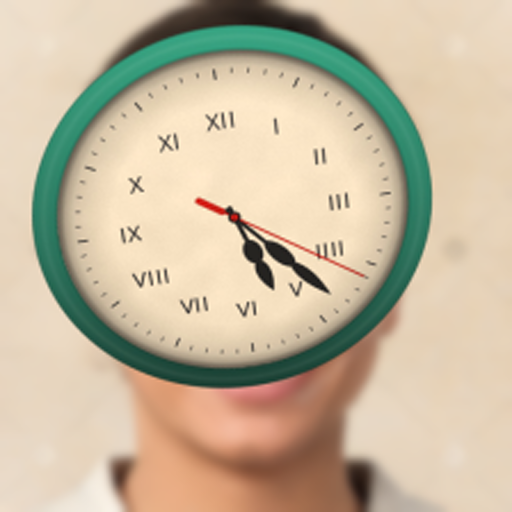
5:23:21
